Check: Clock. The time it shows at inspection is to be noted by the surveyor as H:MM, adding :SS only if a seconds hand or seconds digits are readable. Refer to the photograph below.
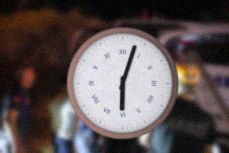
6:03
